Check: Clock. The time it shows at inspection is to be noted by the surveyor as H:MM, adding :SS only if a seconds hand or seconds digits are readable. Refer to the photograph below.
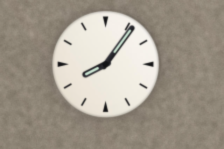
8:06
